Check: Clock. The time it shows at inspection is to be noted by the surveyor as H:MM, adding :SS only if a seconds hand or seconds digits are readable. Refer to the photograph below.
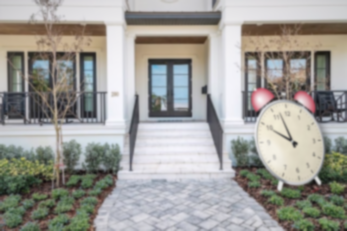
9:57
